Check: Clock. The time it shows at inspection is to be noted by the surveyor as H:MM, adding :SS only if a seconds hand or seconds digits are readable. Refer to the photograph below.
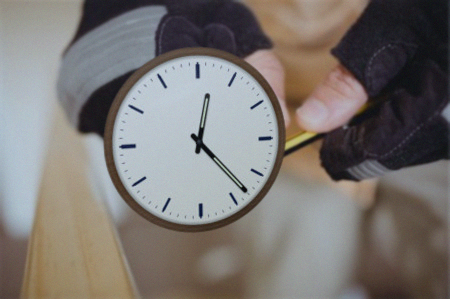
12:23
